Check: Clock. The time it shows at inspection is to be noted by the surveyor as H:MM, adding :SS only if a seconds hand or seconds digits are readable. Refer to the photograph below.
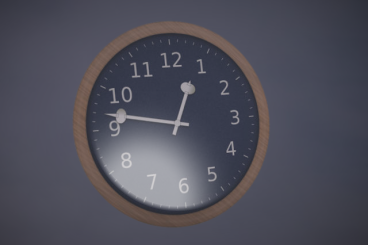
12:47
